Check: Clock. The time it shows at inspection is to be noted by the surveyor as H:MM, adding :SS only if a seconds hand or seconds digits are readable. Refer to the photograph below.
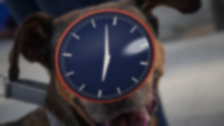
5:58
